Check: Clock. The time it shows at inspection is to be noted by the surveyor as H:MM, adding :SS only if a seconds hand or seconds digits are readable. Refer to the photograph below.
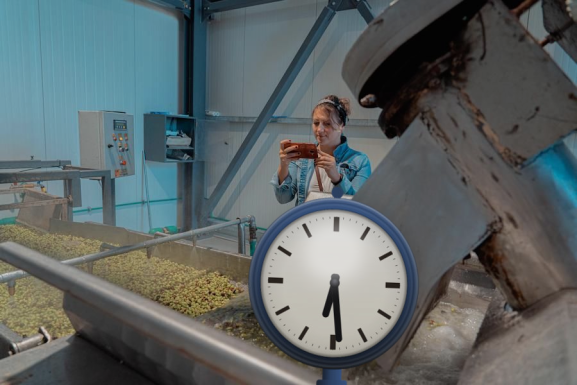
6:29
